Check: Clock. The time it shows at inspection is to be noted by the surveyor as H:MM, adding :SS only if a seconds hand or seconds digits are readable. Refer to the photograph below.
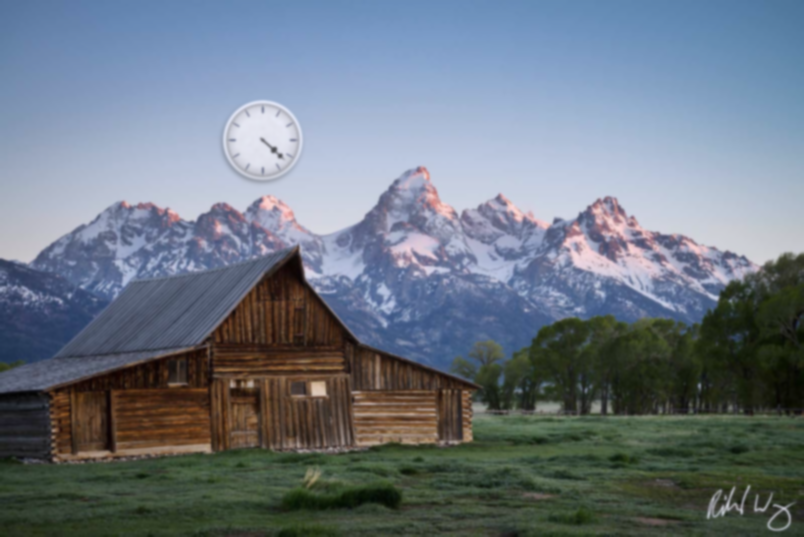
4:22
